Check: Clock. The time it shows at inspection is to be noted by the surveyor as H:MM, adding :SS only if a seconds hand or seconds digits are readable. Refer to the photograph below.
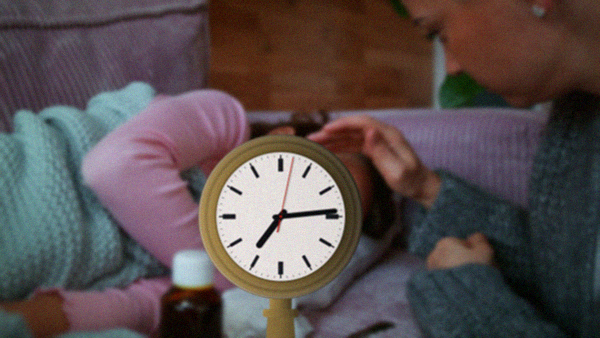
7:14:02
